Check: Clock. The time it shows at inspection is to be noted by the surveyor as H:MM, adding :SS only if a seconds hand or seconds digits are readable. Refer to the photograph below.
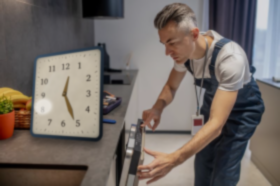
12:26
